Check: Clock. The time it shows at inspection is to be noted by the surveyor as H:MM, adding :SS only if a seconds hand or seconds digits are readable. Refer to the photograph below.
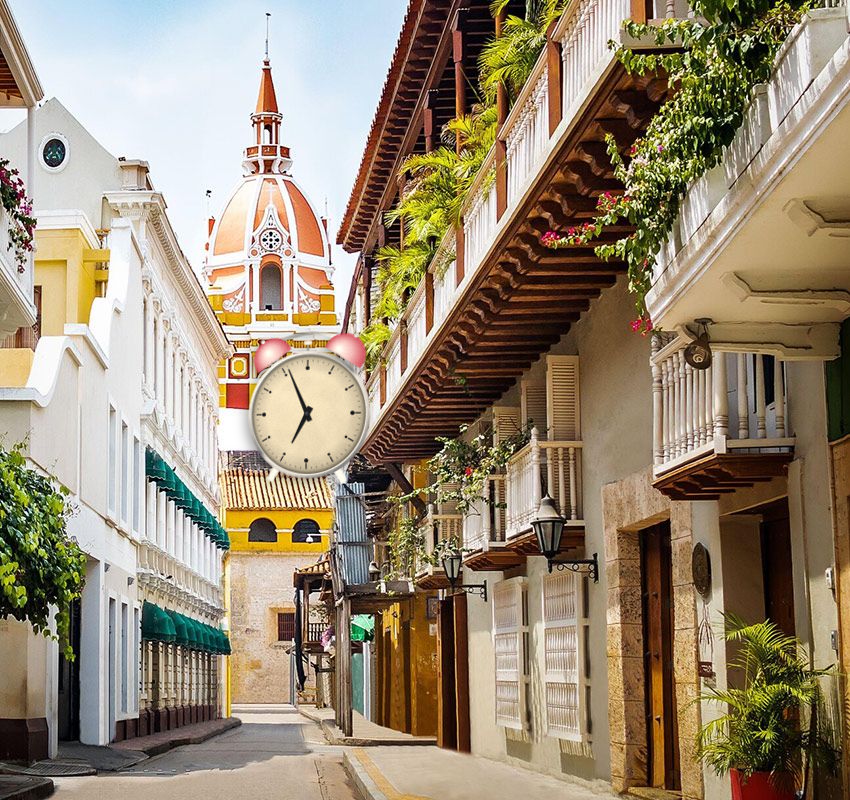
6:56
